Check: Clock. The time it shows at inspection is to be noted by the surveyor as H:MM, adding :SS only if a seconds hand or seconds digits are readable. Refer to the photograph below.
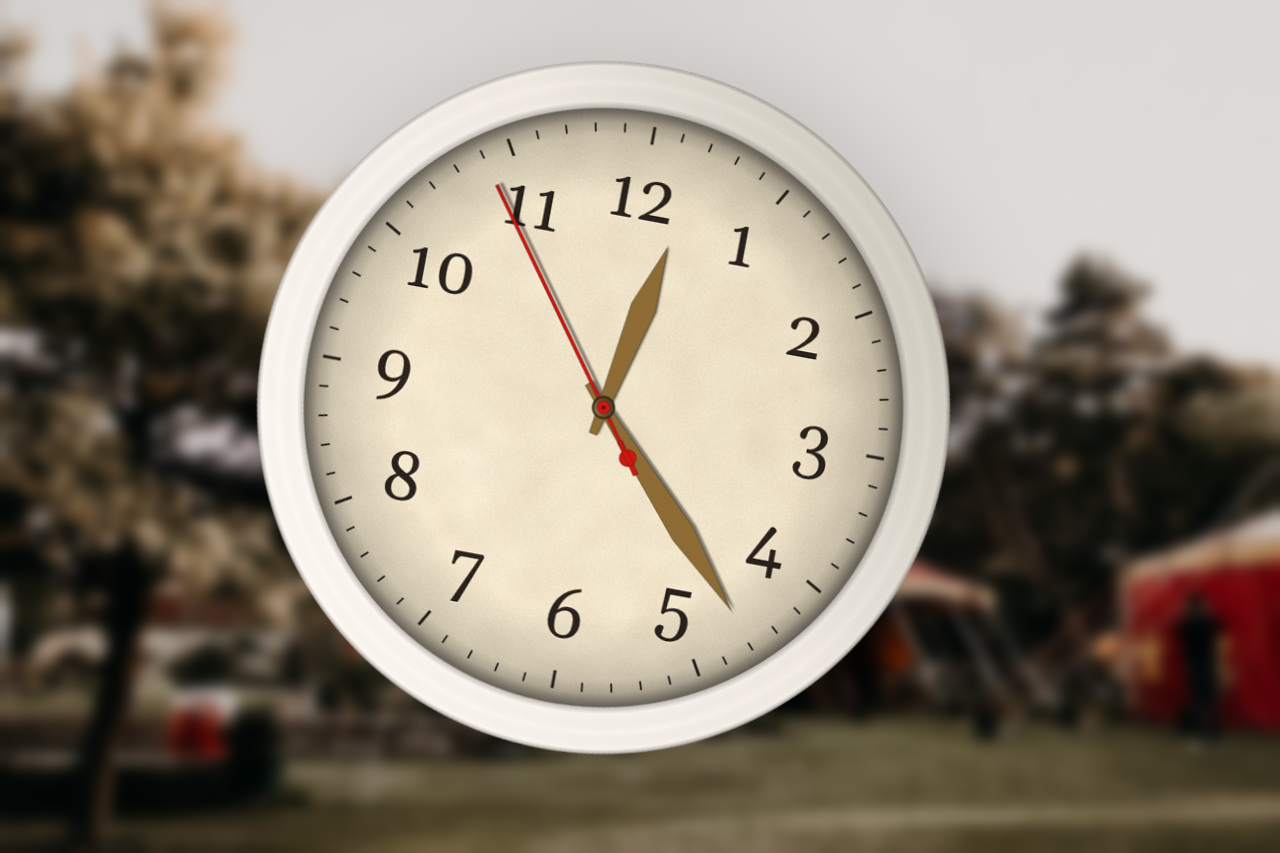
12:22:54
